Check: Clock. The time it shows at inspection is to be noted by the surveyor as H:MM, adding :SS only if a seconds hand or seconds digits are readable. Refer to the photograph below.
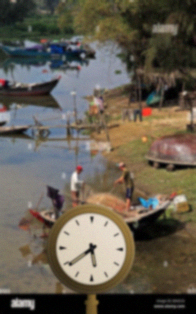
5:39
